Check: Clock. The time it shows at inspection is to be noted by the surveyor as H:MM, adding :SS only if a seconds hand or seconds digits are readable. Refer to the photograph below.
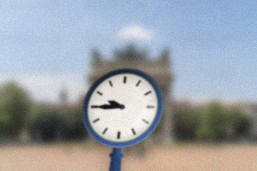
9:45
